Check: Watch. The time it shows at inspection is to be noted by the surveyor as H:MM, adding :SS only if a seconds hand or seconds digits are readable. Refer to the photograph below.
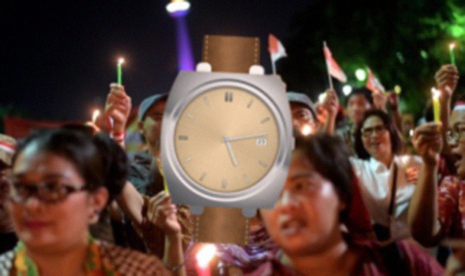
5:13
